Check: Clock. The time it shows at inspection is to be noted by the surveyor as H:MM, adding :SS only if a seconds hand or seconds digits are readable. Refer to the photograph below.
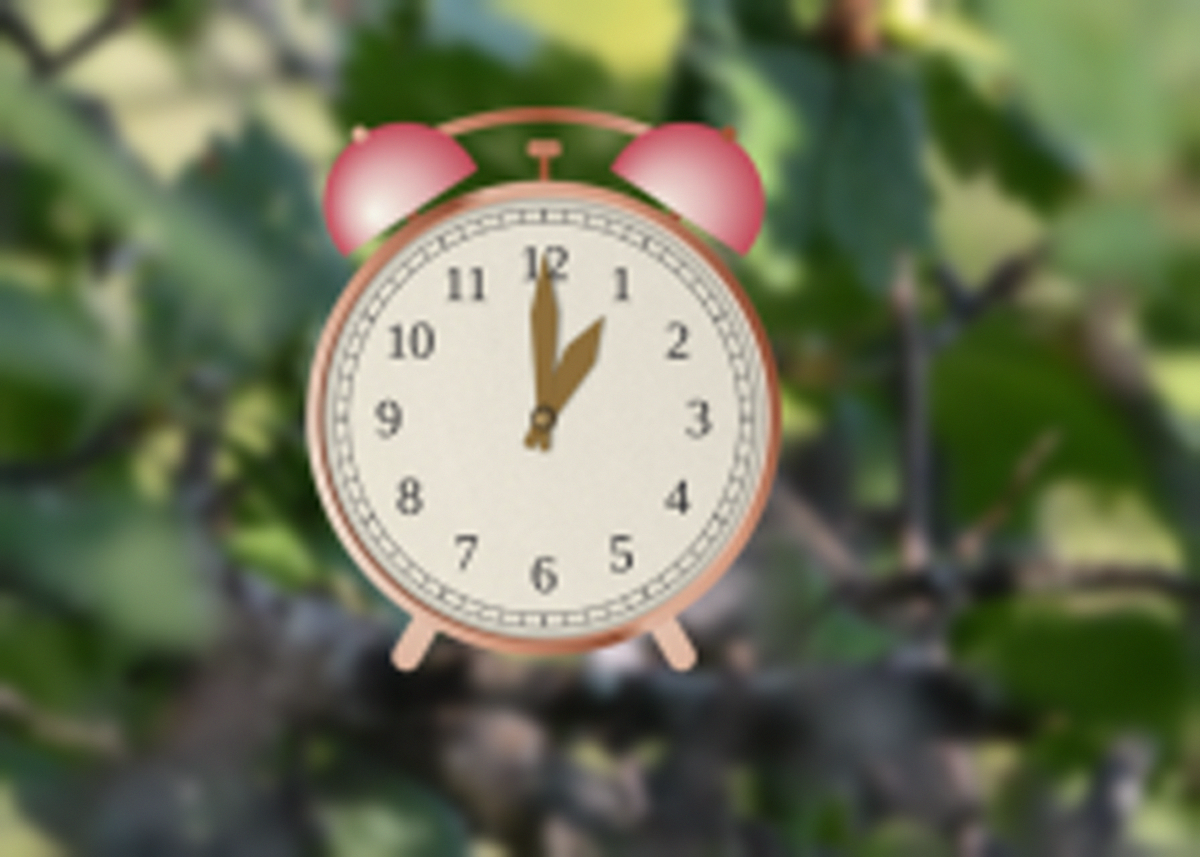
1:00
